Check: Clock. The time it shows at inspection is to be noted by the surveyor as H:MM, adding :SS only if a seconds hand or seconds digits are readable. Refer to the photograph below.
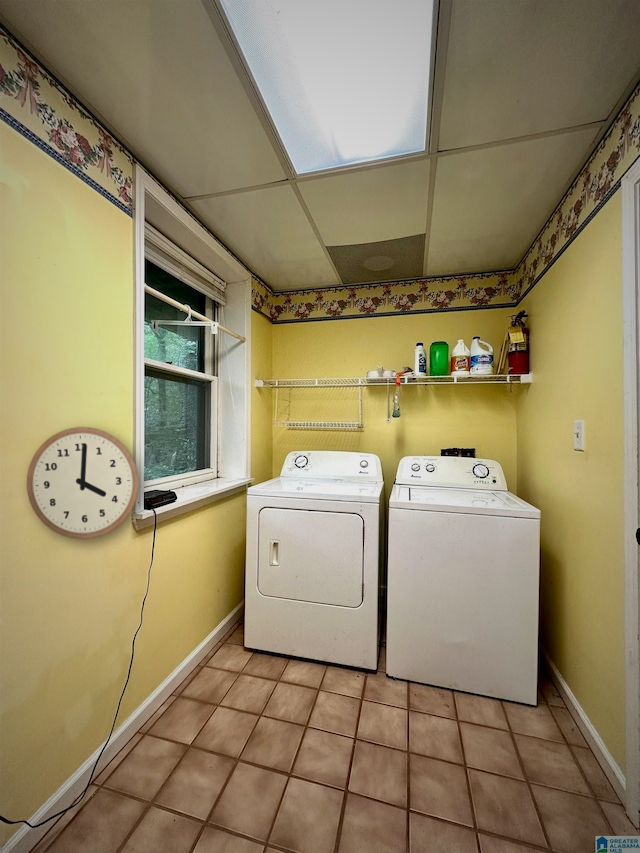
4:01
